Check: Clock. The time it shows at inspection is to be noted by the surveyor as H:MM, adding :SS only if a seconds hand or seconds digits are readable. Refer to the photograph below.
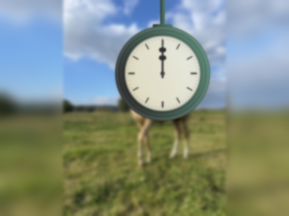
12:00
